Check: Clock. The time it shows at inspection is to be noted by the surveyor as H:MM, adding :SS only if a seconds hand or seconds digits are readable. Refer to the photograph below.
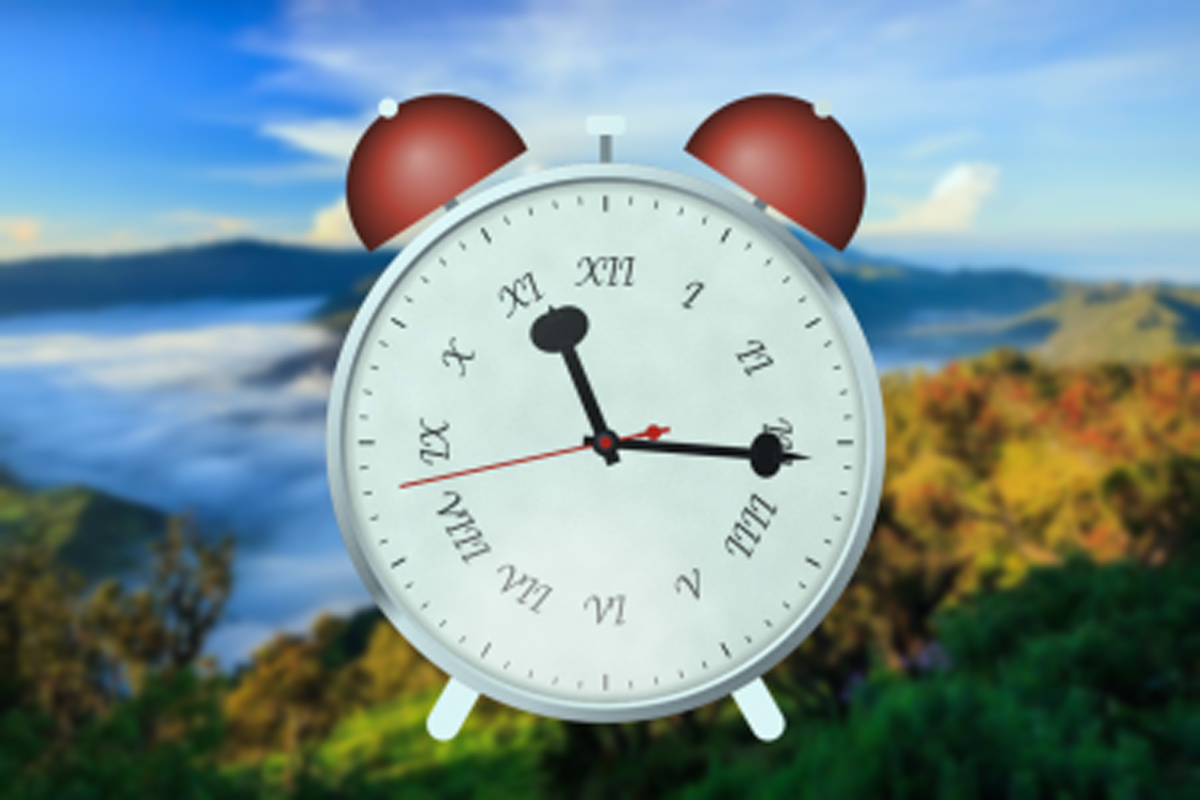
11:15:43
